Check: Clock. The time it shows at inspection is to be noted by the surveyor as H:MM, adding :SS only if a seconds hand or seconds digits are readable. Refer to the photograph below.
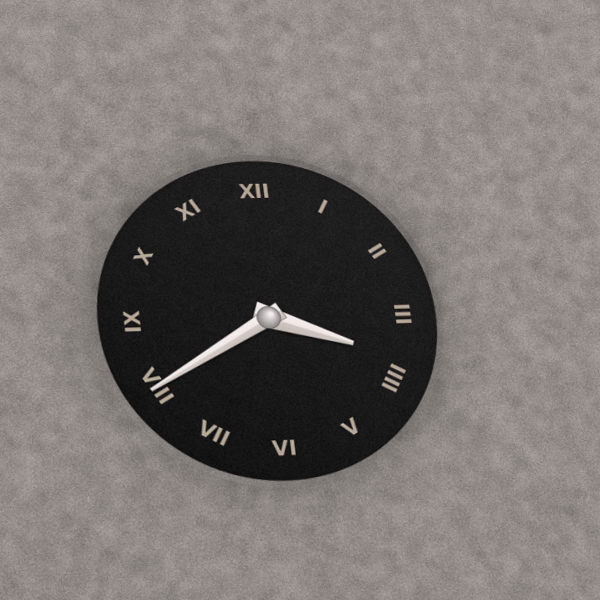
3:40
